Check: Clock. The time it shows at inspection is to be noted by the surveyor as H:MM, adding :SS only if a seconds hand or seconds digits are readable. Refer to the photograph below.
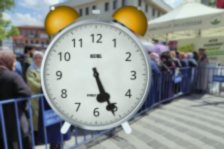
5:26
